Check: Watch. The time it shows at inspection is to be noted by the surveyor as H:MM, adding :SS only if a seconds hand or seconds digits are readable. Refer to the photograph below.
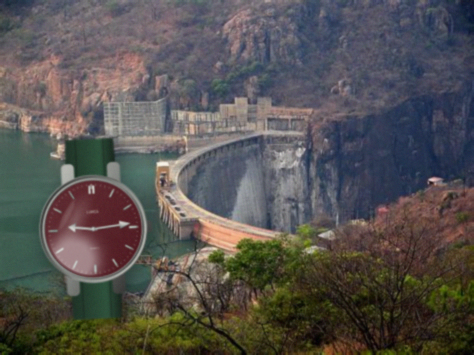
9:14
